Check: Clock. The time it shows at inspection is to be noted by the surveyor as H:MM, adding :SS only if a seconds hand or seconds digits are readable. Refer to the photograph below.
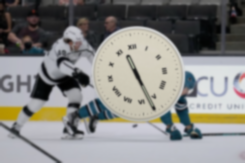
11:27
